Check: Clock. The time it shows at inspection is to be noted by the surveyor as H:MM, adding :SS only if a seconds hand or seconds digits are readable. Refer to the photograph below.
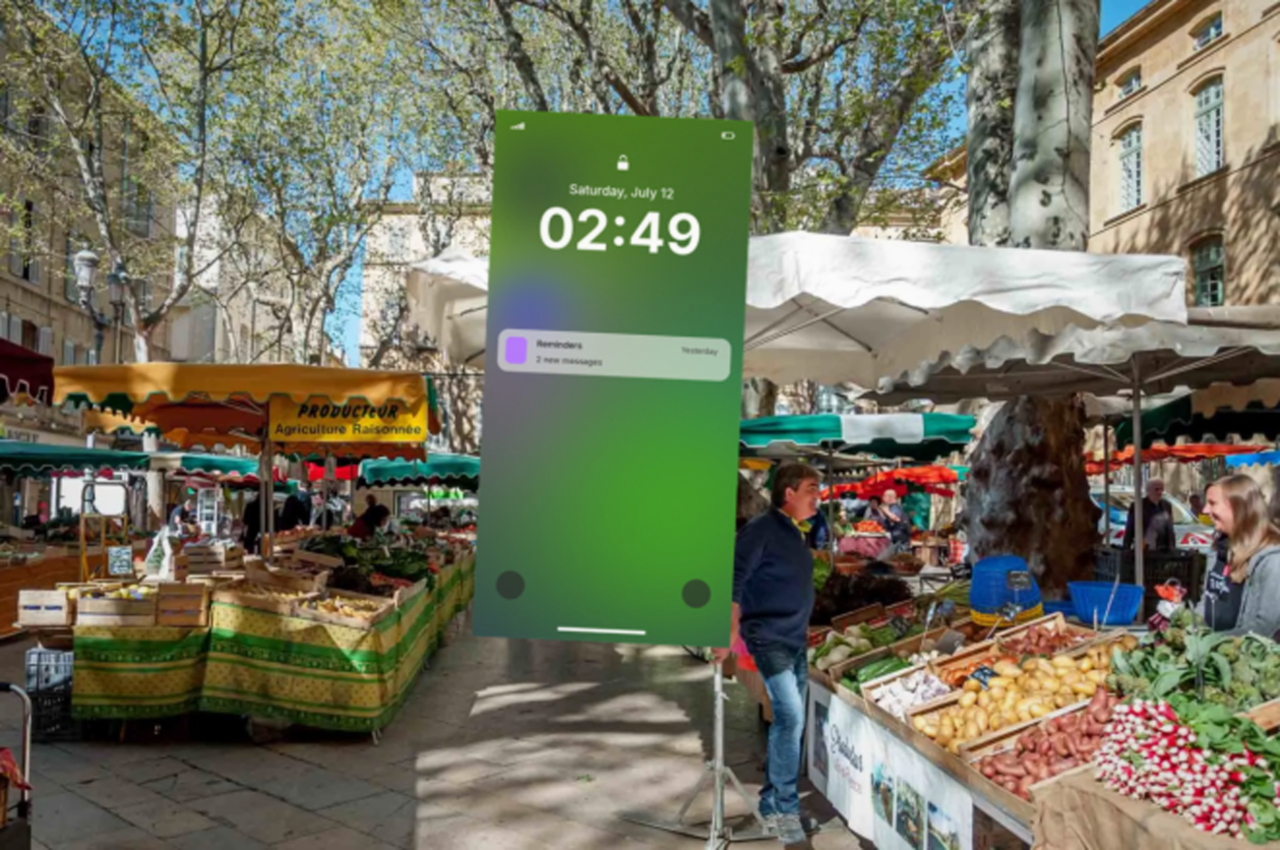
2:49
